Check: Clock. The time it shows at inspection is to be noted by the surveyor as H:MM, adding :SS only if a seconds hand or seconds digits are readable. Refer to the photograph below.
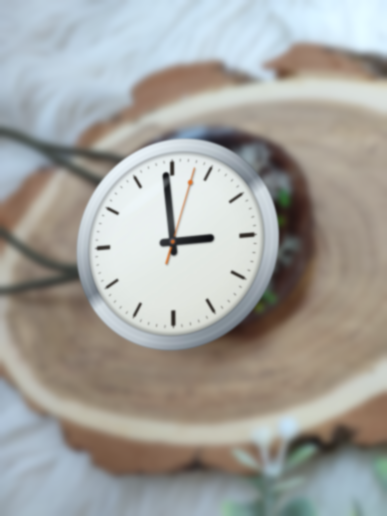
2:59:03
